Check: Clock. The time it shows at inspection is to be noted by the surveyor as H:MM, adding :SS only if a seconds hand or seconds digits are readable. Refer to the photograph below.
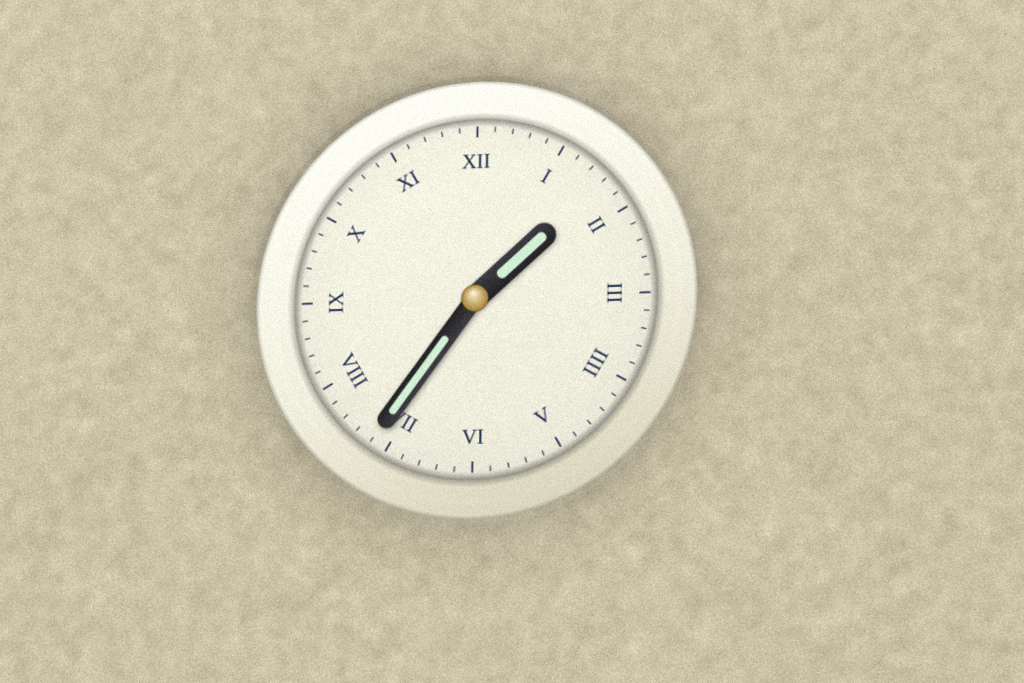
1:36
